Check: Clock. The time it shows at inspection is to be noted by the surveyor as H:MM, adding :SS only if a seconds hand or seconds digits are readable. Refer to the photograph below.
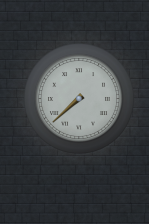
7:38
